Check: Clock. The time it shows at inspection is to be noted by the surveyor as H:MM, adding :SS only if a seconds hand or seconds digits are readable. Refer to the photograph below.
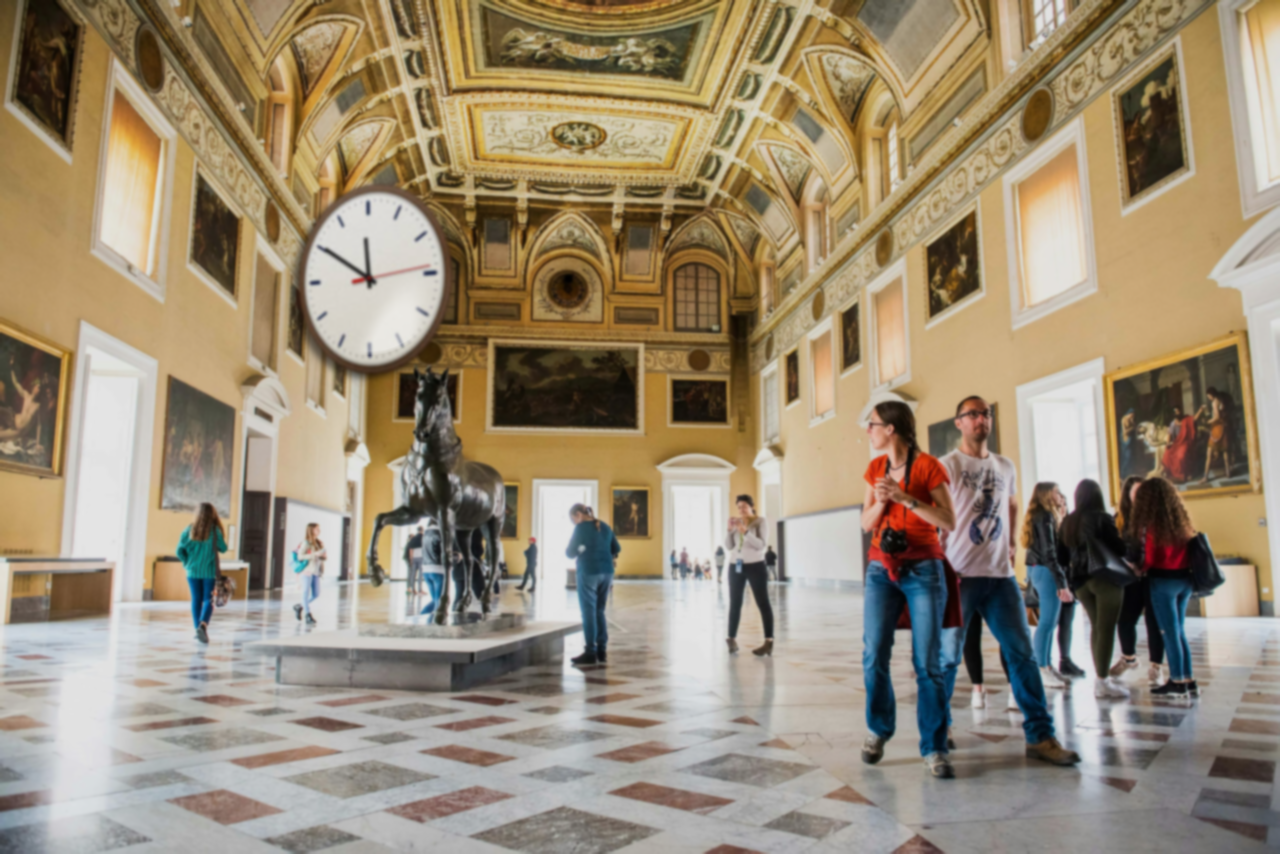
11:50:14
